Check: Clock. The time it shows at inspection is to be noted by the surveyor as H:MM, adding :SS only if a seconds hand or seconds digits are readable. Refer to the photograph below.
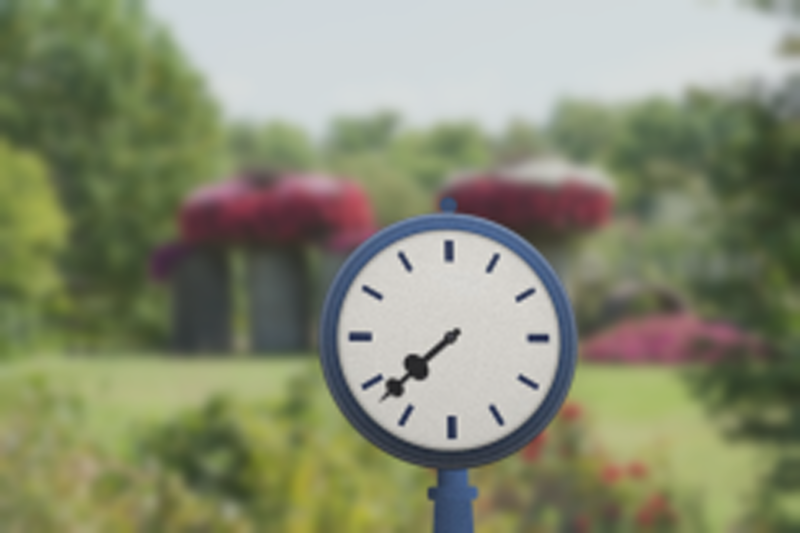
7:38
